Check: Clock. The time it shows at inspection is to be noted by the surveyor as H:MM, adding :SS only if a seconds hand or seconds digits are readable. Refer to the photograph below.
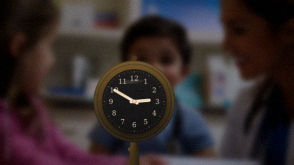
2:50
